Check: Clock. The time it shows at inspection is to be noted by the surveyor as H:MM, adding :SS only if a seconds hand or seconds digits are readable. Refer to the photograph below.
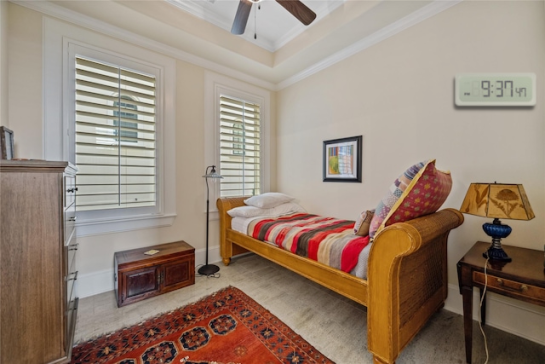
9:37:47
